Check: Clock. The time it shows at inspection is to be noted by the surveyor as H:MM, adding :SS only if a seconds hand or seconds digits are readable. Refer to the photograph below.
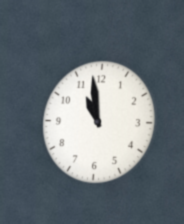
10:58
